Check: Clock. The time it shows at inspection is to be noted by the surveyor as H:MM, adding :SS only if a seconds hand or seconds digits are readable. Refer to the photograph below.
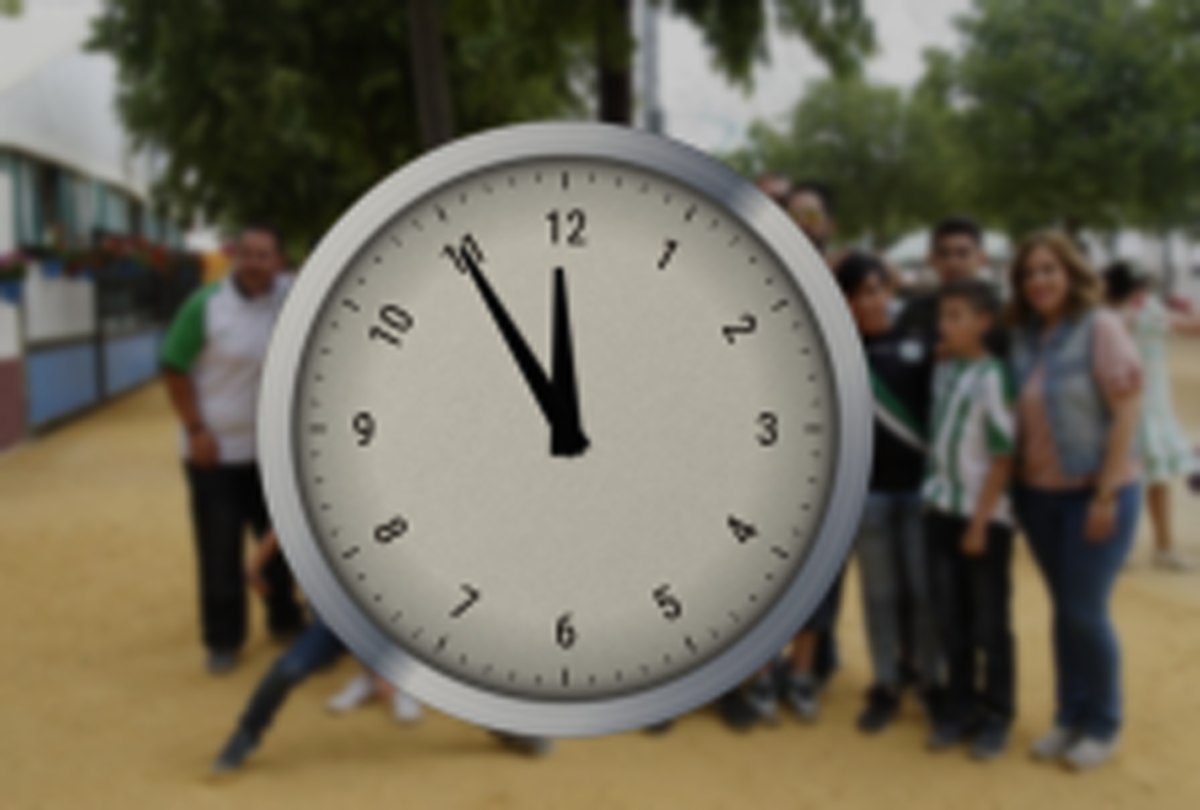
11:55
